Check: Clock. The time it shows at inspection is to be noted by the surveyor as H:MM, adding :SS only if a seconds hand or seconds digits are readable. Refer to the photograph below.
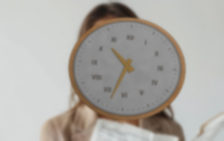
10:33
